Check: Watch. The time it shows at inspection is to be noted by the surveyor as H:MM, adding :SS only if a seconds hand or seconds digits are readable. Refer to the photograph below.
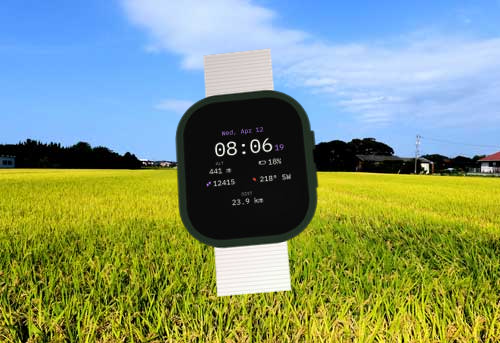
8:06:19
